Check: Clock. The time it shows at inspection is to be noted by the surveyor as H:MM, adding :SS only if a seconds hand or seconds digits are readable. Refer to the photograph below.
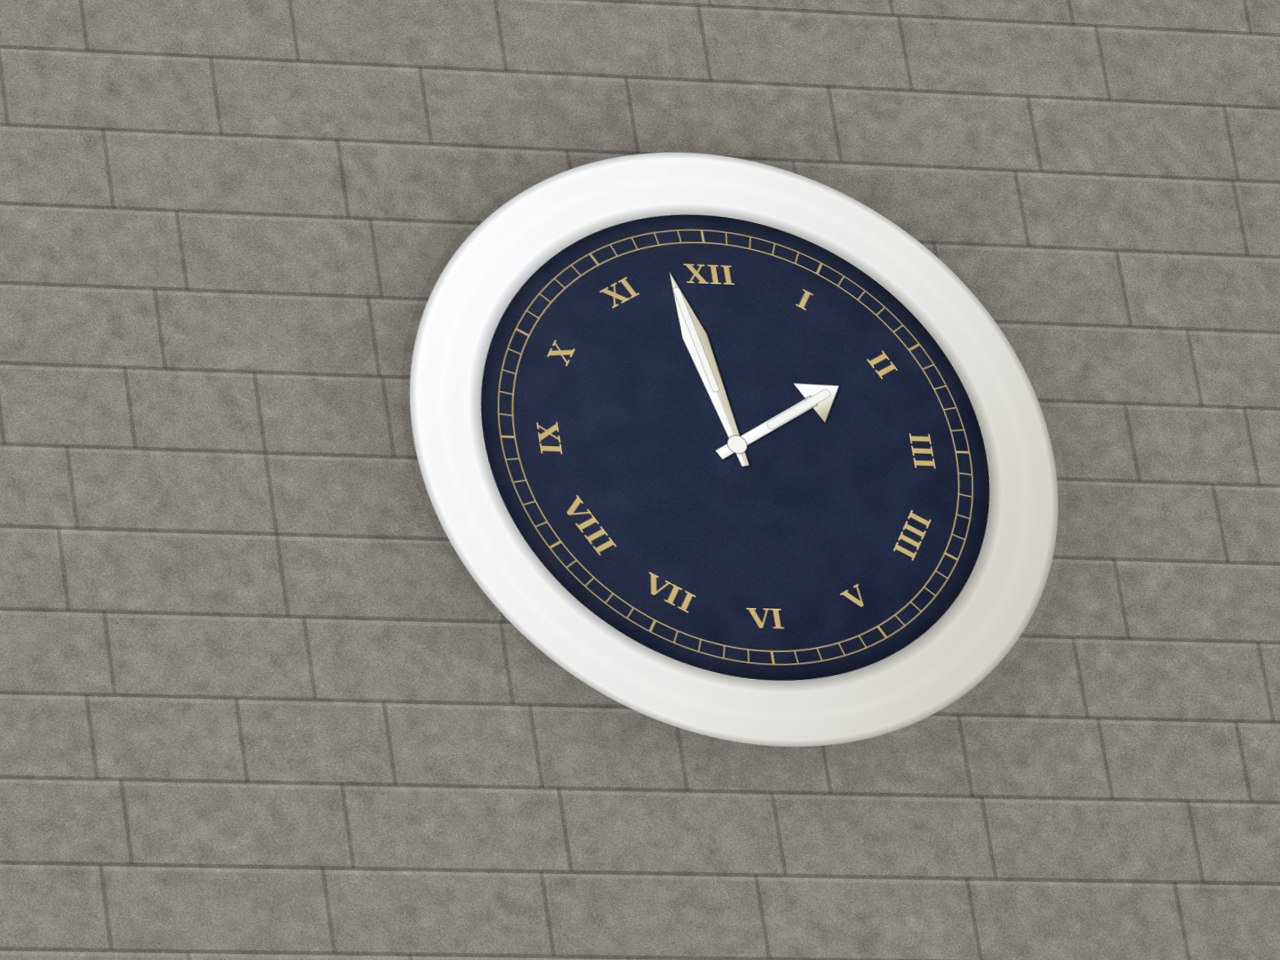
1:58
